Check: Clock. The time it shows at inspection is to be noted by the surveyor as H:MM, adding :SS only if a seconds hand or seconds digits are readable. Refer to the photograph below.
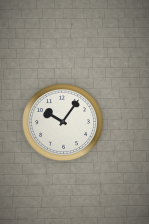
10:06
